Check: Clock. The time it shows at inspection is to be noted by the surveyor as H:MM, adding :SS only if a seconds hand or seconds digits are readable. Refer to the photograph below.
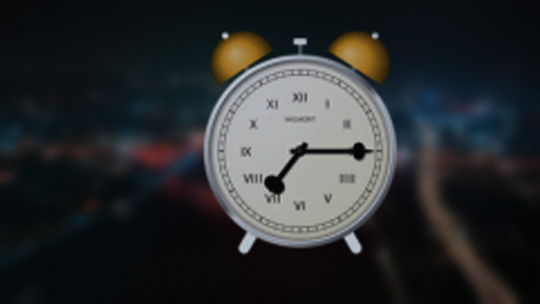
7:15
